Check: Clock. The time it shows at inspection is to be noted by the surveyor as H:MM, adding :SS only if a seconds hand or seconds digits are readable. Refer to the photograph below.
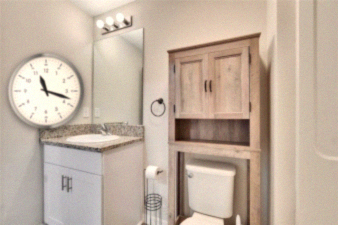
11:18
